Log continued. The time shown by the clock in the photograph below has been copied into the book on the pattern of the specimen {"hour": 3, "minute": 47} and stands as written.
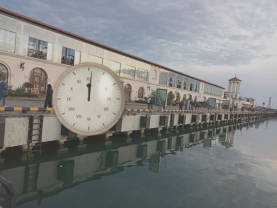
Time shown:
{"hour": 12, "minute": 1}
